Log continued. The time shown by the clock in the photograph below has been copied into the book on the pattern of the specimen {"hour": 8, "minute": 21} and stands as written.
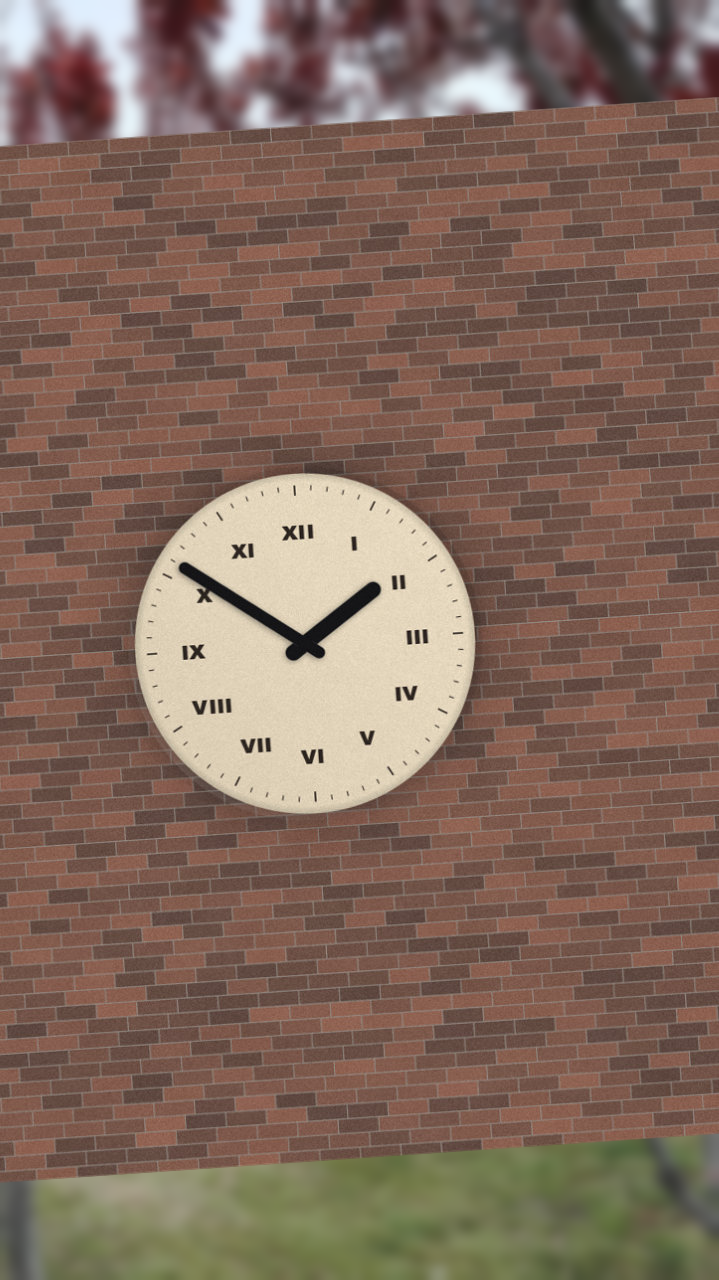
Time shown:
{"hour": 1, "minute": 51}
